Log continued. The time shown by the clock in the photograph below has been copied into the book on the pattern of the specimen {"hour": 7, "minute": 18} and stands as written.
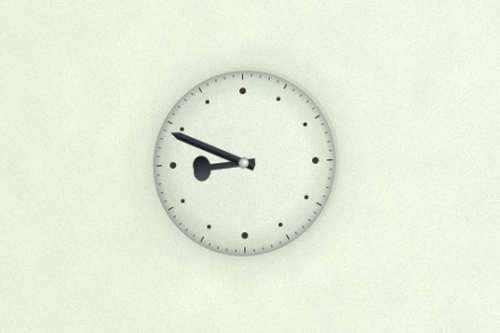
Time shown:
{"hour": 8, "minute": 49}
